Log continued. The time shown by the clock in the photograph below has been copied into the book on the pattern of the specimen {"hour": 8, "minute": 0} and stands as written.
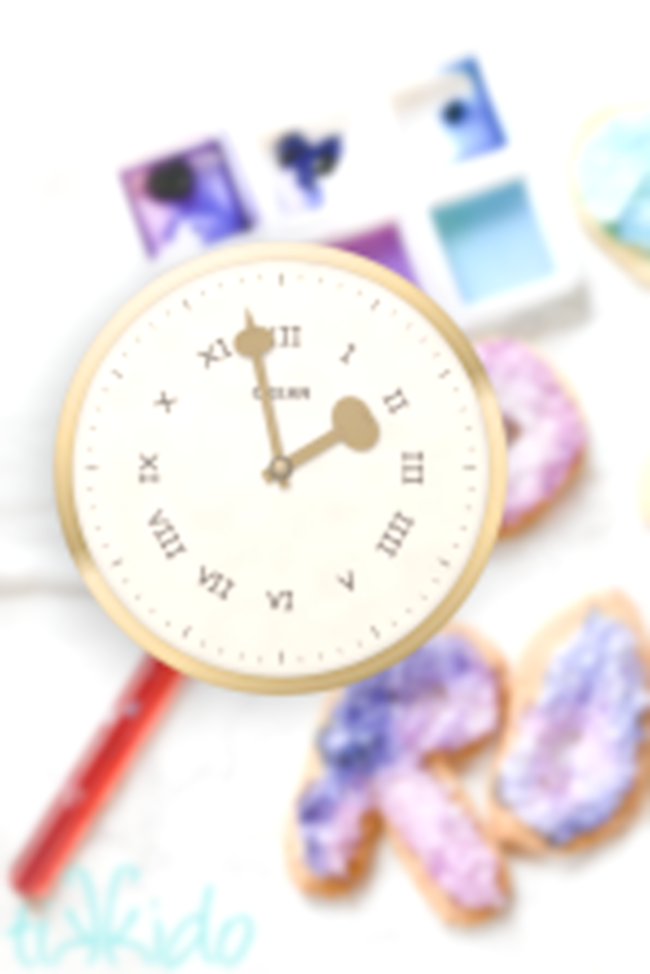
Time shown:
{"hour": 1, "minute": 58}
